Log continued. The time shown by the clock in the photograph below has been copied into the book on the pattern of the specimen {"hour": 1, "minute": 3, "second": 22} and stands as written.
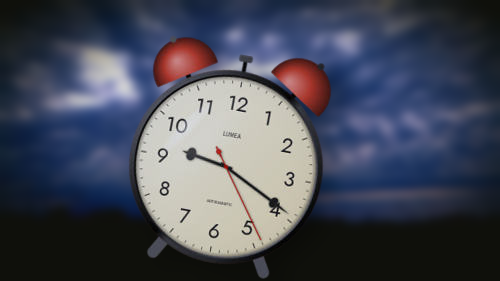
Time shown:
{"hour": 9, "minute": 19, "second": 24}
